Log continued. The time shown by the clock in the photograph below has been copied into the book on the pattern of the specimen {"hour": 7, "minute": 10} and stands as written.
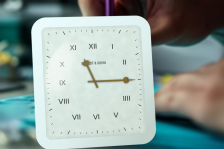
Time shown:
{"hour": 11, "minute": 15}
